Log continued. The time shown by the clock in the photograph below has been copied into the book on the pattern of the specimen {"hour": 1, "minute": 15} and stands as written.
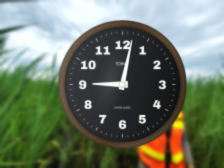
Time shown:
{"hour": 9, "minute": 2}
